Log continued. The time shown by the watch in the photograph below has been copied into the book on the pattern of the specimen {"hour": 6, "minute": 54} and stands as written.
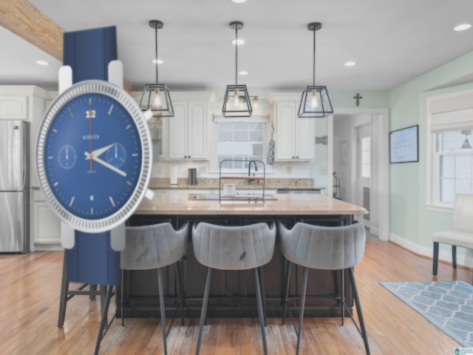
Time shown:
{"hour": 2, "minute": 19}
